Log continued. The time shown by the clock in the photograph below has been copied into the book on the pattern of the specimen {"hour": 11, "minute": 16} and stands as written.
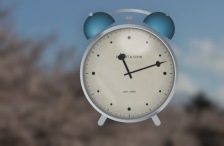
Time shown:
{"hour": 11, "minute": 12}
